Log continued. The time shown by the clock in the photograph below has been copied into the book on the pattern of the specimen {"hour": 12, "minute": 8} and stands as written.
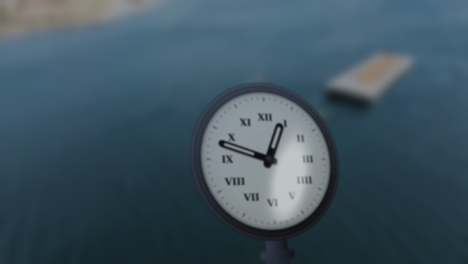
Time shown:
{"hour": 12, "minute": 48}
